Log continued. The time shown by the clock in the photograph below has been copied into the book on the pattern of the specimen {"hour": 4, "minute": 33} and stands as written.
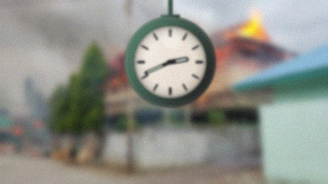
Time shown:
{"hour": 2, "minute": 41}
